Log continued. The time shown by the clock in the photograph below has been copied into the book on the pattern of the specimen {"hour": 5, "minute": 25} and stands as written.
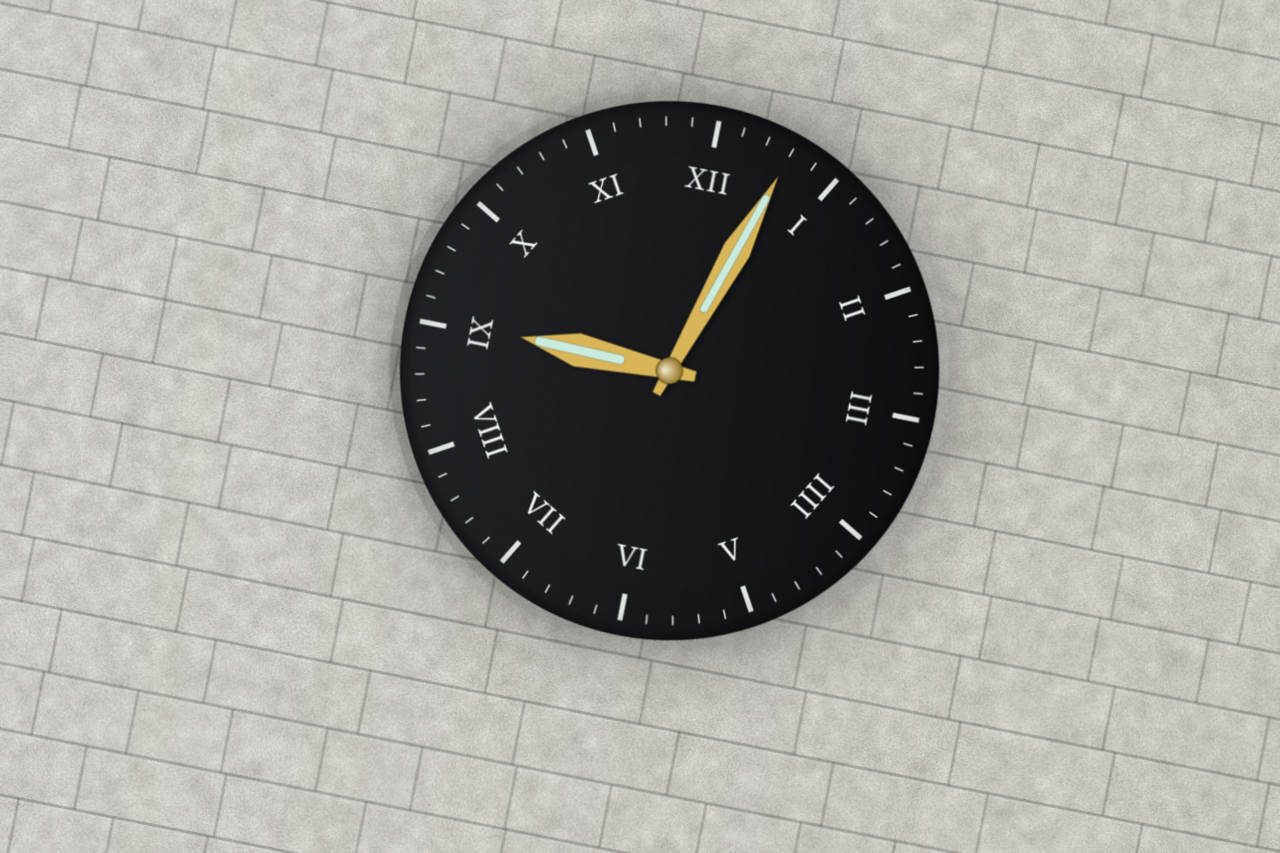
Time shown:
{"hour": 9, "minute": 3}
